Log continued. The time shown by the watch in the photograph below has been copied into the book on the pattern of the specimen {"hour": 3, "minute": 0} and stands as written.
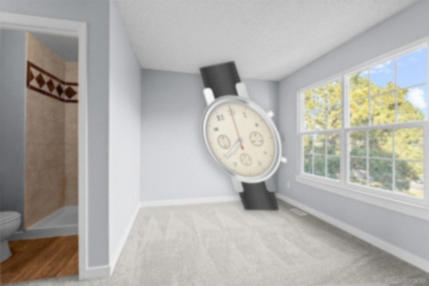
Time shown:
{"hour": 7, "minute": 39}
